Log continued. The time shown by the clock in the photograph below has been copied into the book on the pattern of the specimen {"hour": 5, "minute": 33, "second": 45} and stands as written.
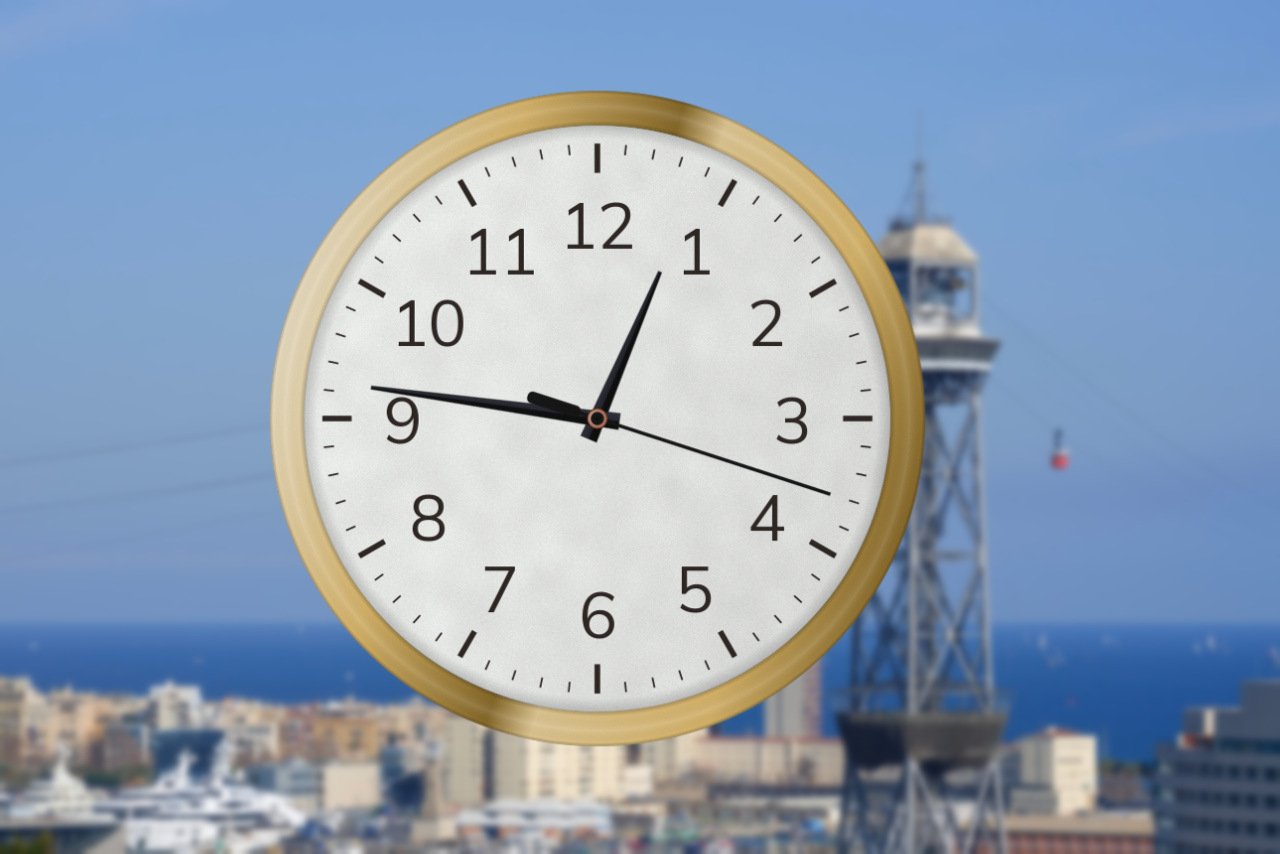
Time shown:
{"hour": 12, "minute": 46, "second": 18}
